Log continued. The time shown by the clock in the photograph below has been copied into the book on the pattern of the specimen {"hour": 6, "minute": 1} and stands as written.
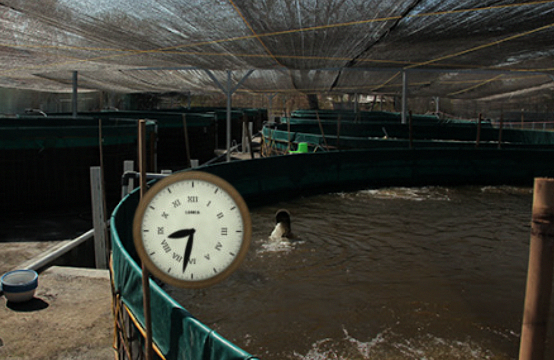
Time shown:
{"hour": 8, "minute": 32}
